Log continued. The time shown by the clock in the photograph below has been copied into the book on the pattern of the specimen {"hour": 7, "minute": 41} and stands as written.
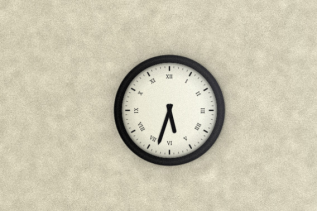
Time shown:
{"hour": 5, "minute": 33}
